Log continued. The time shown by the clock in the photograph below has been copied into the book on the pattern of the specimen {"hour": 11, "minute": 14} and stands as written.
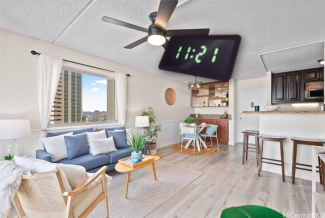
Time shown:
{"hour": 11, "minute": 21}
